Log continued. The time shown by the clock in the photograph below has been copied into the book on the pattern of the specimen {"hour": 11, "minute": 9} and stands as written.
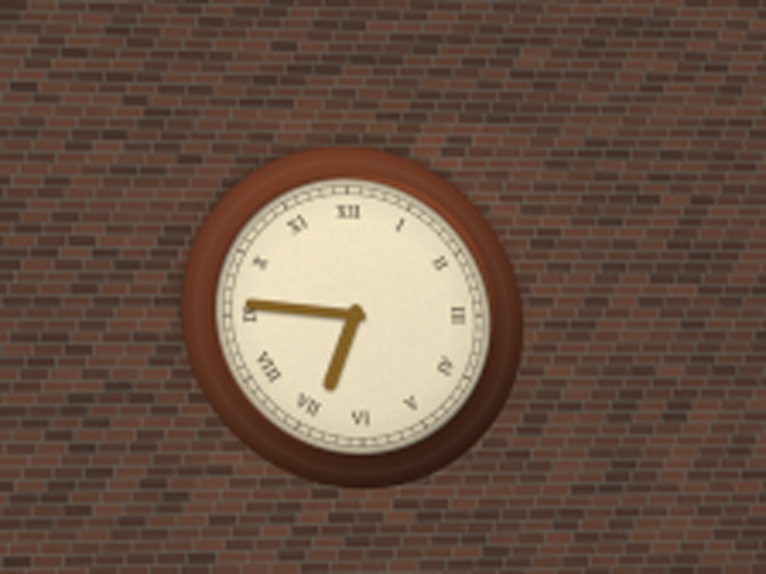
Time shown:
{"hour": 6, "minute": 46}
